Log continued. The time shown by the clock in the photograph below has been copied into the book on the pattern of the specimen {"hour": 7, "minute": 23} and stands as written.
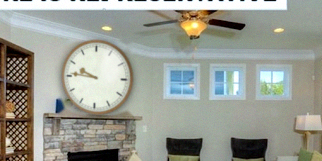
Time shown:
{"hour": 9, "minute": 46}
